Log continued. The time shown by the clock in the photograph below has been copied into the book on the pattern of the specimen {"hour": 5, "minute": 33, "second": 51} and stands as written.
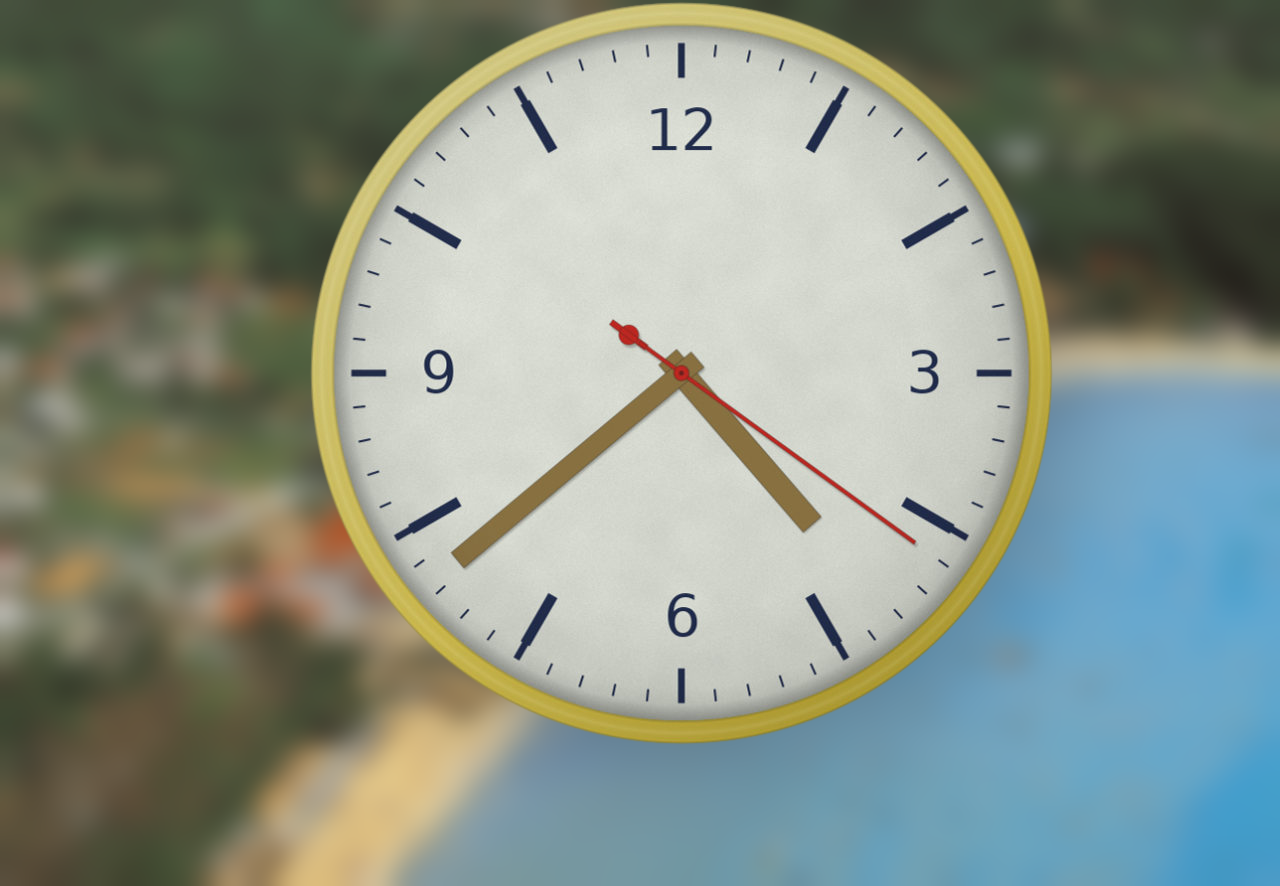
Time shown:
{"hour": 4, "minute": 38, "second": 21}
